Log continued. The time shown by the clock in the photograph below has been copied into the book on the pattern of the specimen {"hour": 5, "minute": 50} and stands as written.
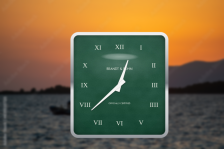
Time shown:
{"hour": 12, "minute": 38}
